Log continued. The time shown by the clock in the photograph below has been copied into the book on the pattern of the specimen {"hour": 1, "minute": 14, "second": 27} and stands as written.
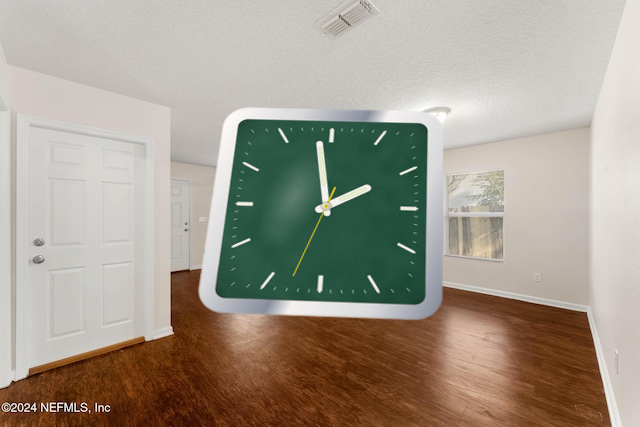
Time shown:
{"hour": 1, "minute": 58, "second": 33}
